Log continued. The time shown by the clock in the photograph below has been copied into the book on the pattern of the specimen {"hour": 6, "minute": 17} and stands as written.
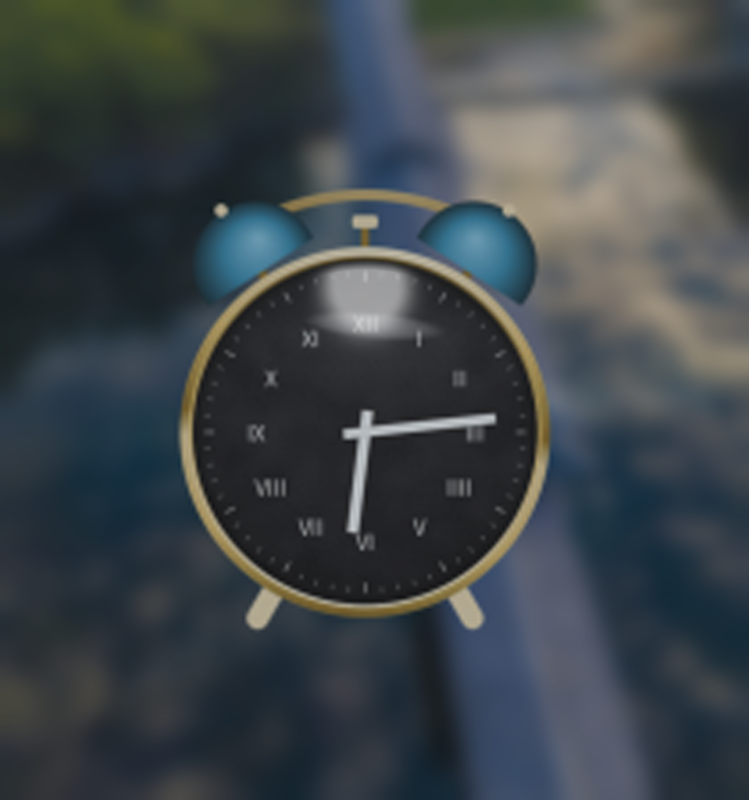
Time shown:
{"hour": 6, "minute": 14}
